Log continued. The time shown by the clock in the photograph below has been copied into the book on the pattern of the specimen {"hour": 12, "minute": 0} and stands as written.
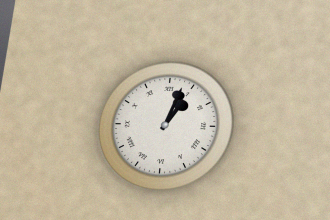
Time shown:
{"hour": 1, "minute": 3}
